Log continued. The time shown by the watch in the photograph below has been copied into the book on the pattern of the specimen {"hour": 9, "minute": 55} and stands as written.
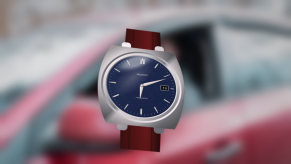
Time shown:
{"hour": 6, "minute": 11}
